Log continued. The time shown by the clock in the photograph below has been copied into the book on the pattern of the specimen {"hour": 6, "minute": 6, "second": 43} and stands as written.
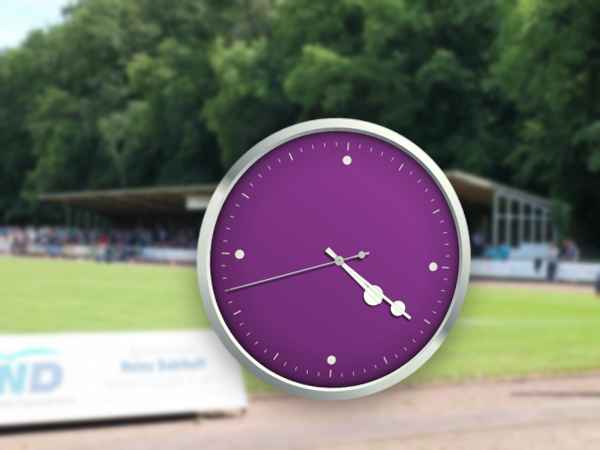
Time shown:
{"hour": 4, "minute": 20, "second": 42}
